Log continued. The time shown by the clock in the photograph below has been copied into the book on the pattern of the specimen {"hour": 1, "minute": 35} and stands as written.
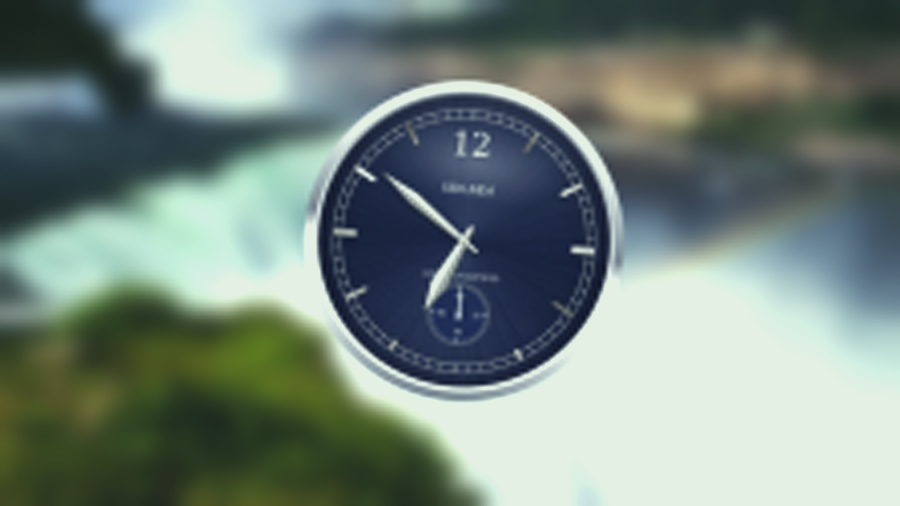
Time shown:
{"hour": 6, "minute": 51}
